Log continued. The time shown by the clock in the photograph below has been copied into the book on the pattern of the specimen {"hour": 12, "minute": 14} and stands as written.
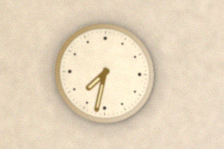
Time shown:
{"hour": 7, "minute": 32}
